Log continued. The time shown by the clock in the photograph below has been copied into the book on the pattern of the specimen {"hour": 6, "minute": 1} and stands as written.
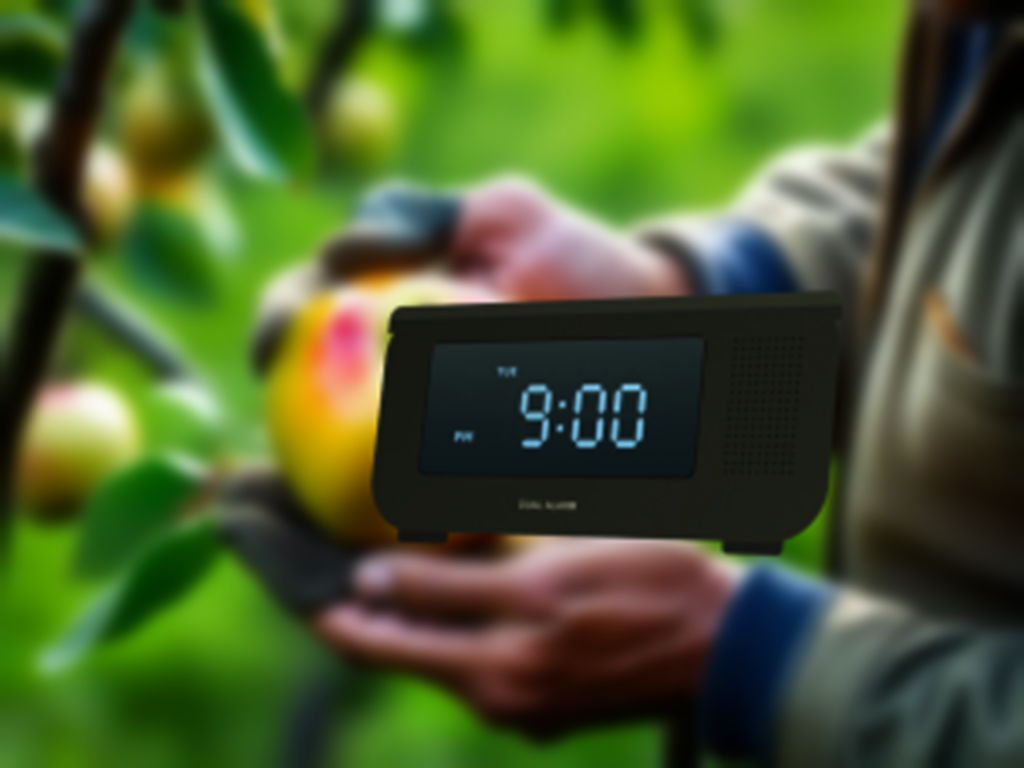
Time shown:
{"hour": 9, "minute": 0}
